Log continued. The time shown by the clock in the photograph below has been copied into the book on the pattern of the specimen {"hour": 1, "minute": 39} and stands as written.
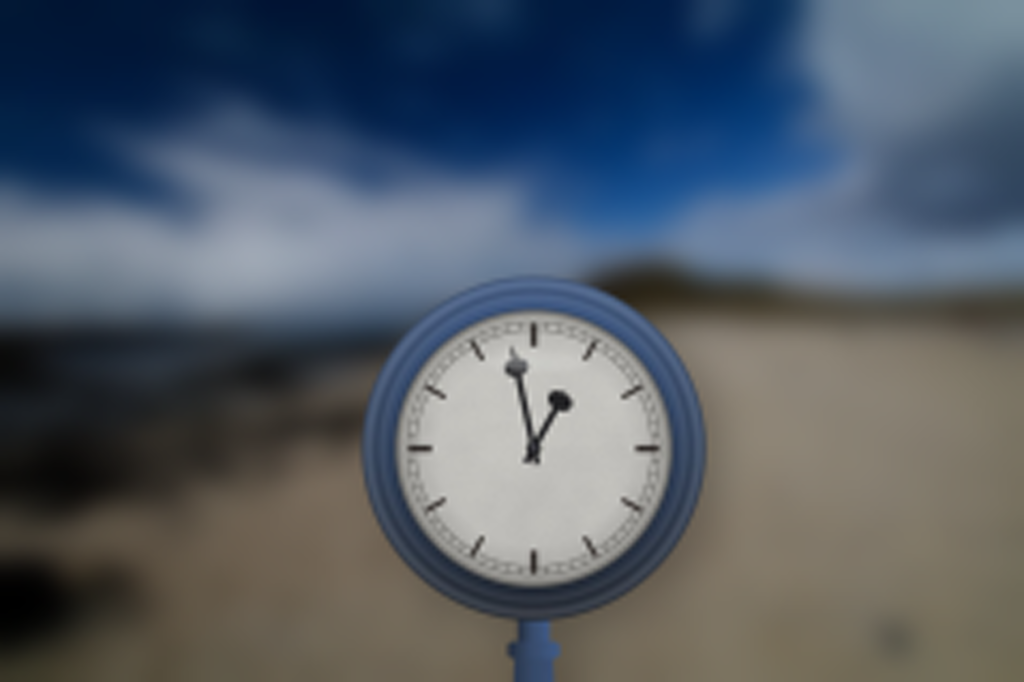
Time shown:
{"hour": 12, "minute": 58}
